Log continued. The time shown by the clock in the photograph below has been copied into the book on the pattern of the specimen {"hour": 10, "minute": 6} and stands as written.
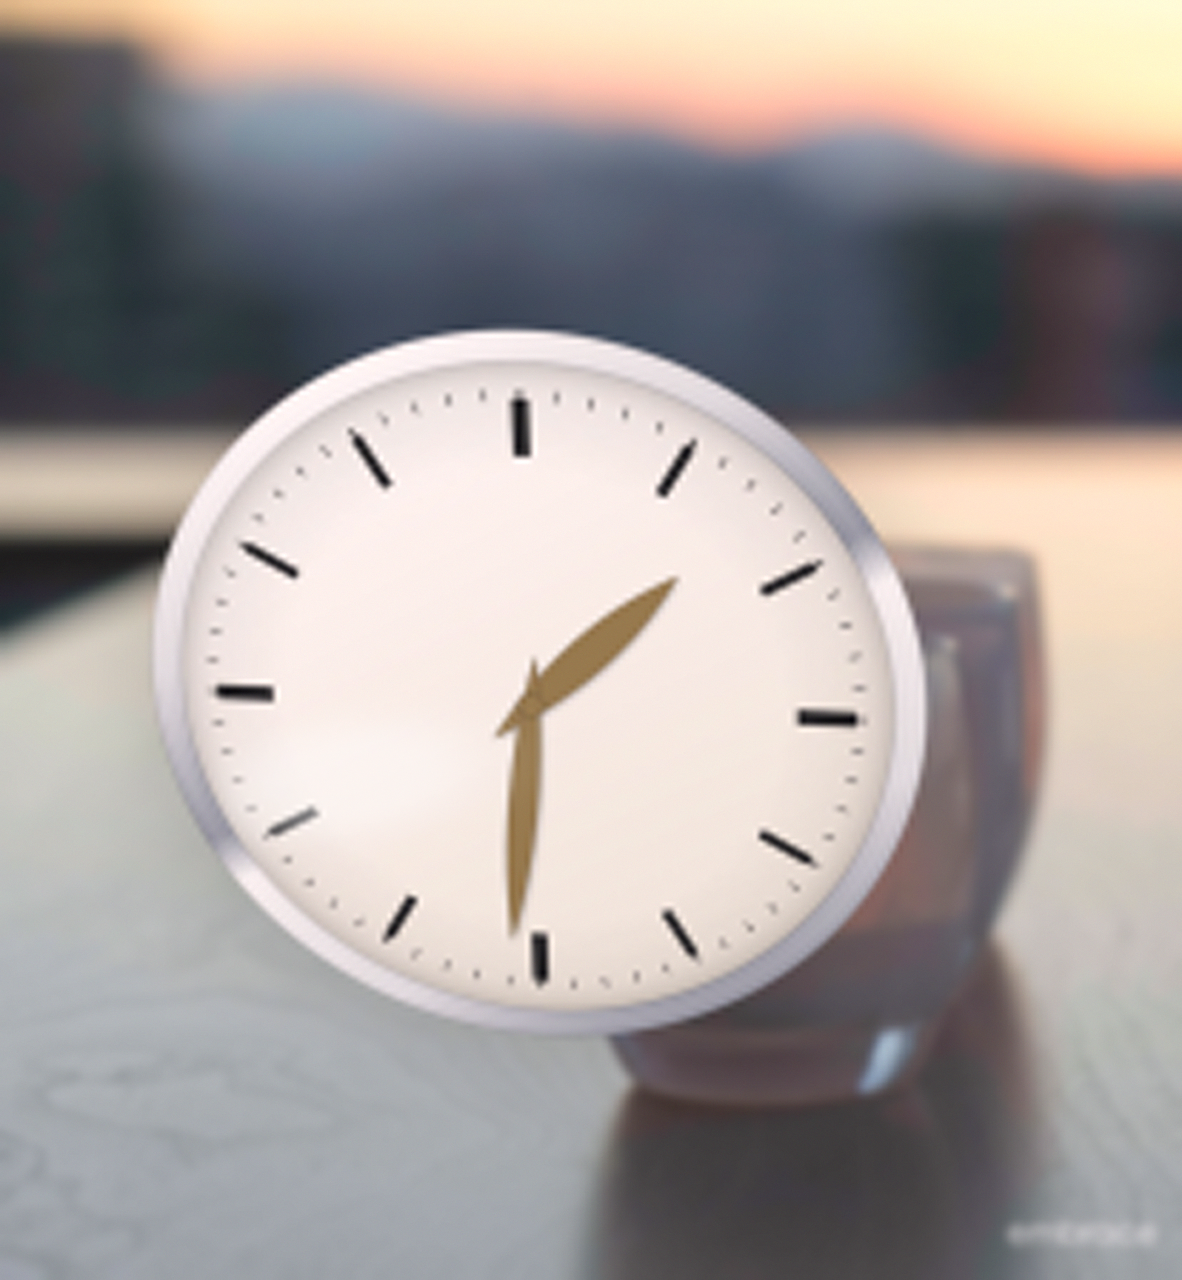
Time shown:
{"hour": 1, "minute": 31}
